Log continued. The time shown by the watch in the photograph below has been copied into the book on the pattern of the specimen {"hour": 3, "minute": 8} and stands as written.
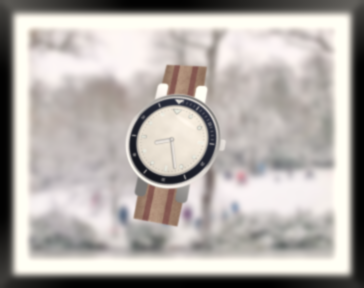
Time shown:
{"hour": 8, "minute": 27}
